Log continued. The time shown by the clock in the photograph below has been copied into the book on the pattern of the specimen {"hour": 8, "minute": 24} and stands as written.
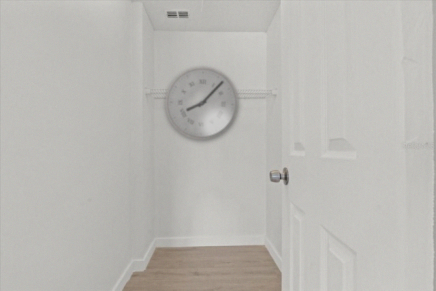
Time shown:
{"hour": 8, "minute": 7}
